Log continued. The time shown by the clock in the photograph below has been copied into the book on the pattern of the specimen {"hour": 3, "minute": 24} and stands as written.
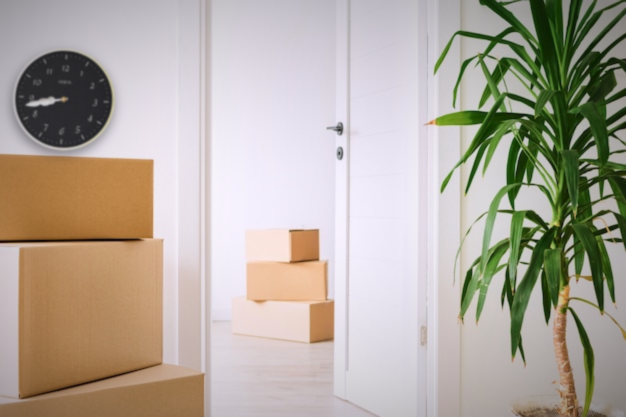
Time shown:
{"hour": 8, "minute": 43}
